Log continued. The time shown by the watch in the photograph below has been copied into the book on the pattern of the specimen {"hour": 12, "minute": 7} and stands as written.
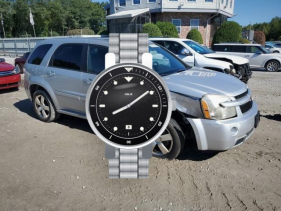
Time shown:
{"hour": 8, "minute": 9}
